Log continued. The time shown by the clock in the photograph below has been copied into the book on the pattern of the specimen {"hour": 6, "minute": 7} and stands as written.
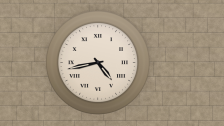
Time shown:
{"hour": 4, "minute": 43}
